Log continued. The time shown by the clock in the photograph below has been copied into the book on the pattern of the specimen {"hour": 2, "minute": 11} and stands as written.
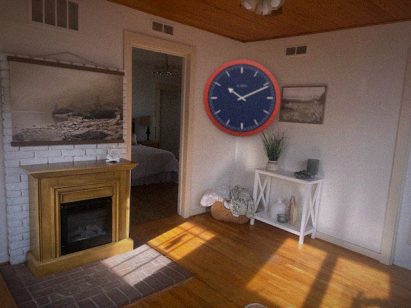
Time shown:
{"hour": 10, "minute": 11}
